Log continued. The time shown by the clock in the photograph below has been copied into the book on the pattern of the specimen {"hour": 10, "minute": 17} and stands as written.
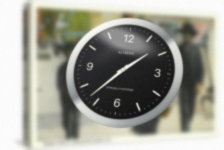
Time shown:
{"hour": 1, "minute": 37}
